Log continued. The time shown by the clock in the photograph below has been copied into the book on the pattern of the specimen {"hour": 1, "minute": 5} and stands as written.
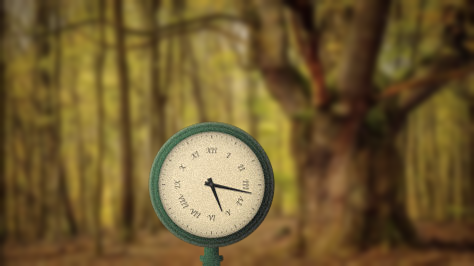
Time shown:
{"hour": 5, "minute": 17}
